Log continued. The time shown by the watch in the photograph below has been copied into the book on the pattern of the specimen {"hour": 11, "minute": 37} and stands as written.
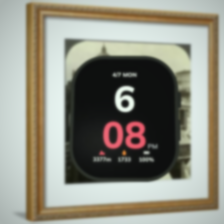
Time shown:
{"hour": 6, "minute": 8}
